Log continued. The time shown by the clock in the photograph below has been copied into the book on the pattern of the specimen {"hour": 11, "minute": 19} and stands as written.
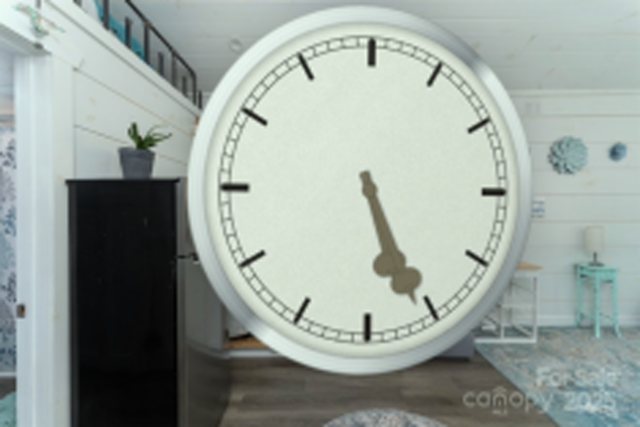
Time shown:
{"hour": 5, "minute": 26}
